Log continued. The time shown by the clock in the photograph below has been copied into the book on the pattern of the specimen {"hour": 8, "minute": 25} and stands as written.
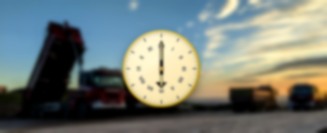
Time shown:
{"hour": 6, "minute": 0}
